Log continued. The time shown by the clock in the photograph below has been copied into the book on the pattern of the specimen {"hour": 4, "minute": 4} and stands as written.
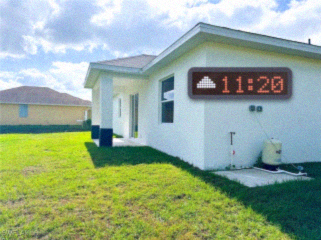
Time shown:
{"hour": 11, "minute": 20}
